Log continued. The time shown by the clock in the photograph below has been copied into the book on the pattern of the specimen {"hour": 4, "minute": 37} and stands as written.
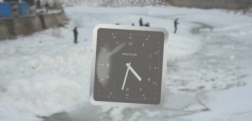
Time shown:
{"hour": 4, "minute": 32}
